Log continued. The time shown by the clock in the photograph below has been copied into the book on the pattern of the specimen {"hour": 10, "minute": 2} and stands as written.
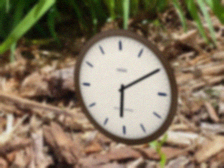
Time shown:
{"hour": 6, "minute": 10}
